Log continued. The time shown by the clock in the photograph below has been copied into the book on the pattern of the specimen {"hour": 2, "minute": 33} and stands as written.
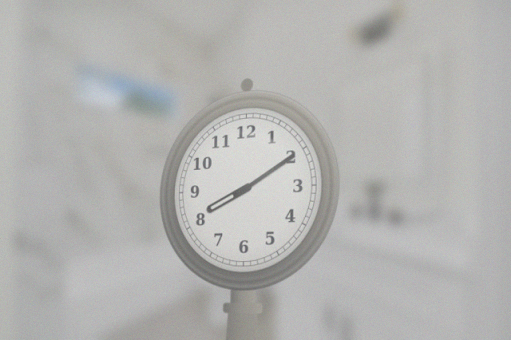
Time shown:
{"hour": 8, "minute": 10}
